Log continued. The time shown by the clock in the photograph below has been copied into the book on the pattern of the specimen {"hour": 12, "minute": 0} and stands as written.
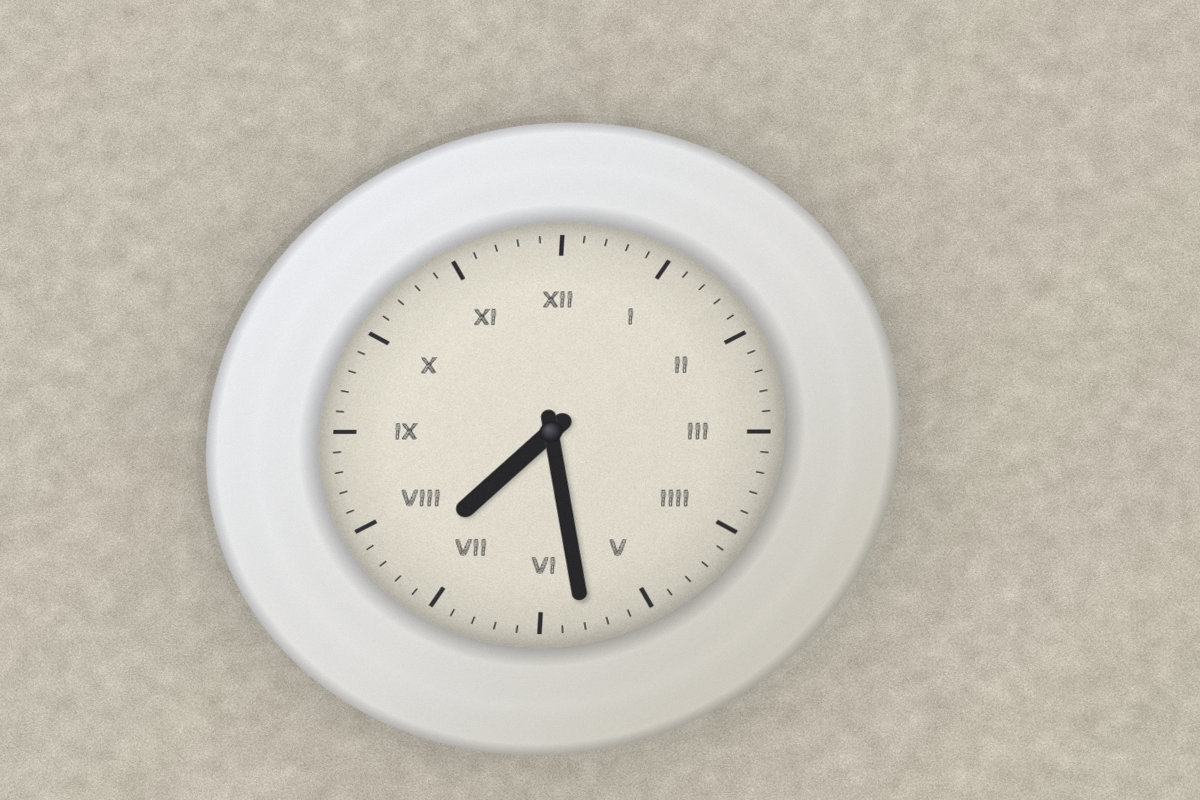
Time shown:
{"hour": 7, "minute": 28}
